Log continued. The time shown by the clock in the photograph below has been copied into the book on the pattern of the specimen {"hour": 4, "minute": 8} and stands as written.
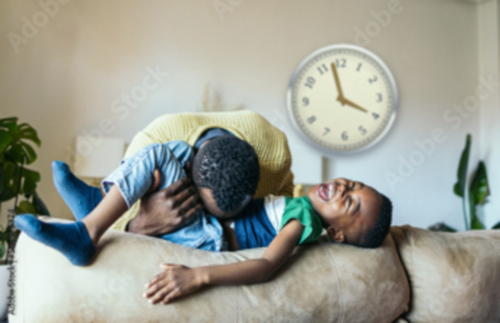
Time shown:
{"hour": 3, "minute": 58}
